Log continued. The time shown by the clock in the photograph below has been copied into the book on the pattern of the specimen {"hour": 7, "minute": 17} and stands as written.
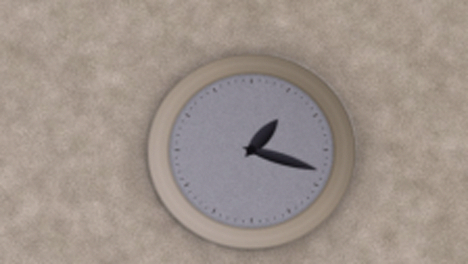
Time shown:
{"hour": 1, "minute": 18}
